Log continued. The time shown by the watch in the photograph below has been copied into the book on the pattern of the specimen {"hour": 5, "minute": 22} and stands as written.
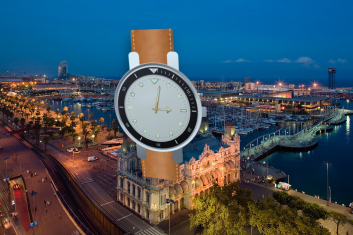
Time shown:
{"hour": 3, "minute": 2}
